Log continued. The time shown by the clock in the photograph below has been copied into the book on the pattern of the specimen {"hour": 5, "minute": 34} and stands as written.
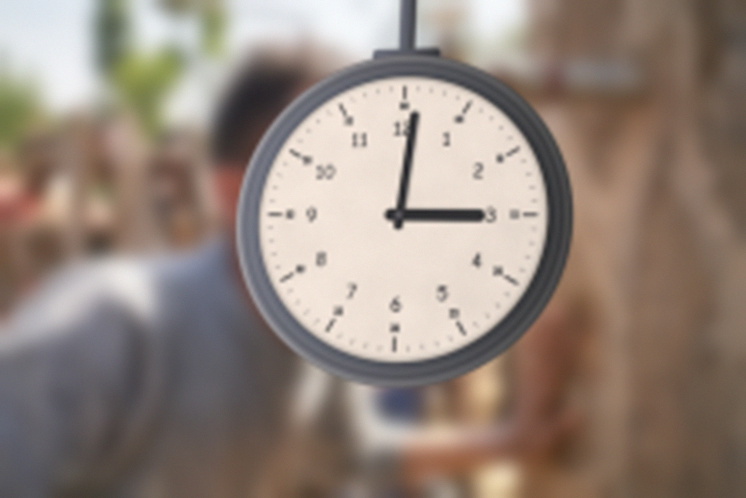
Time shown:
{"hour": 3, "minute": 1}
